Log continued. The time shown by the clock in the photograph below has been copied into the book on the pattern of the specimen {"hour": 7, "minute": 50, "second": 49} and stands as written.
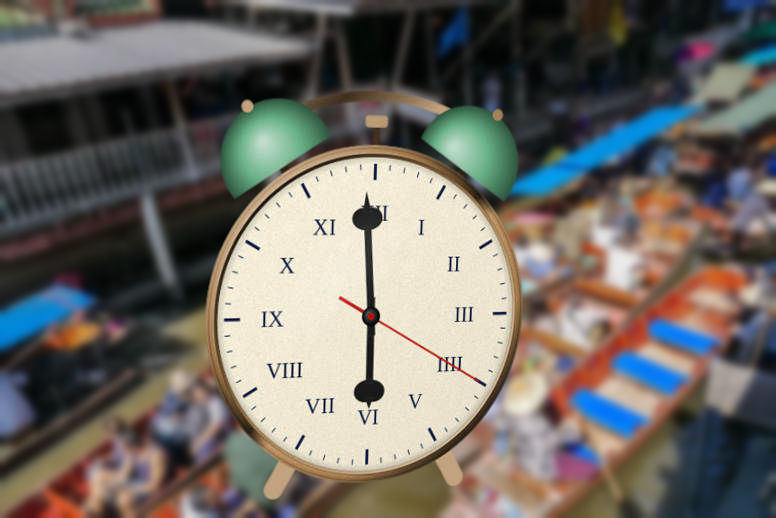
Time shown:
{"hour": 5, "minute": 59, "second": 20}
